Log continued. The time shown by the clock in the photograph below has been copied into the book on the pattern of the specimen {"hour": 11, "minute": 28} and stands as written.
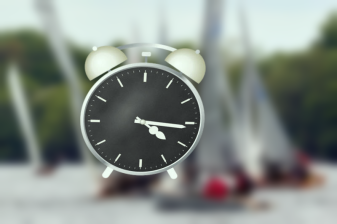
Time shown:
{"hour": 4, "minute": 16}
